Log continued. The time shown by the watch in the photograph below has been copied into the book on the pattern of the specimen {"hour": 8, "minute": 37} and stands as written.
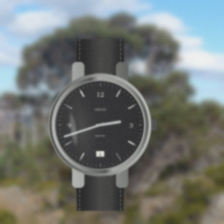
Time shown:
{"hour": 2, "minute": 42}
